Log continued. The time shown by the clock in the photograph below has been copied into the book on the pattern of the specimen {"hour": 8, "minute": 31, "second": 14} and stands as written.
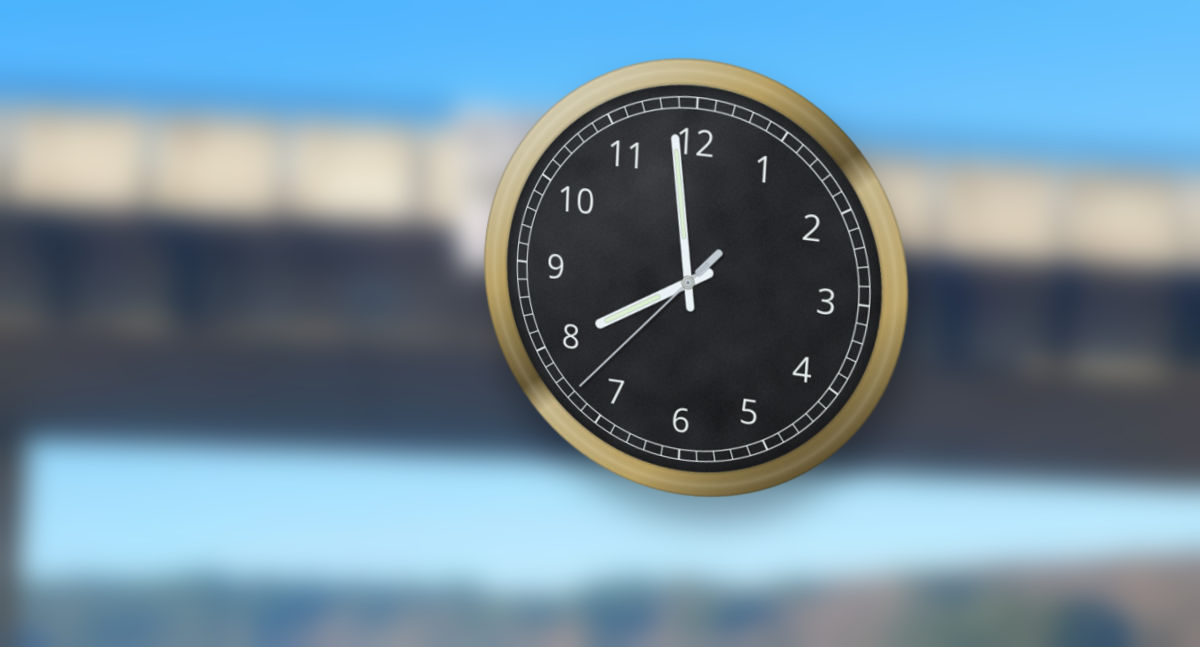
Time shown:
{"hour": 7, "minute": 58, "second": 37}
